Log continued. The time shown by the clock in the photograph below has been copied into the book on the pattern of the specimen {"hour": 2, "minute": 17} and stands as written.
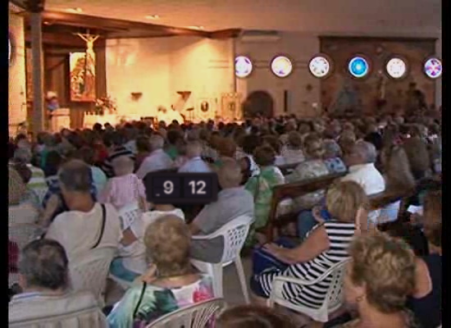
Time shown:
{"hour": 9, "minute": 12}
